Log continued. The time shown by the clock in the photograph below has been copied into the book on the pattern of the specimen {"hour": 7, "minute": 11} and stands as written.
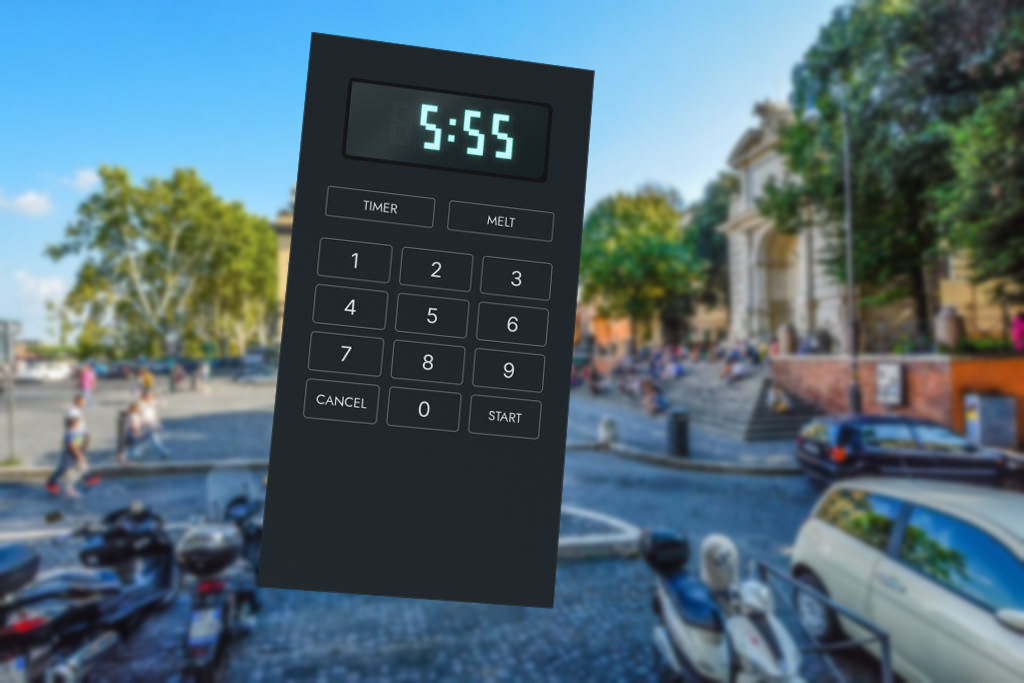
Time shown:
{"hour": 5, "minute": 55}
